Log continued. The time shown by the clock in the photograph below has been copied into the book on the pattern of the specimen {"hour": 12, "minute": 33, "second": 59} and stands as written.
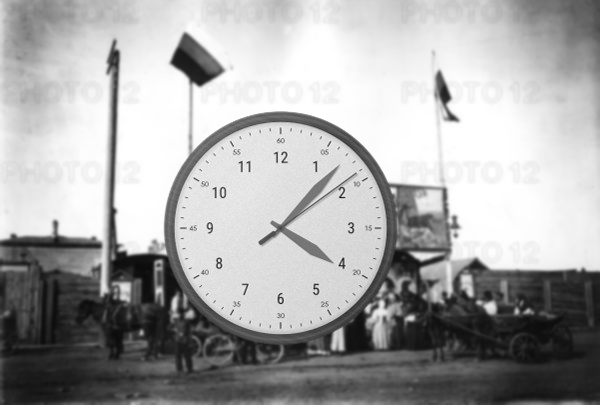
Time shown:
{"hour": 4, "minute": 7, "second": 9}
